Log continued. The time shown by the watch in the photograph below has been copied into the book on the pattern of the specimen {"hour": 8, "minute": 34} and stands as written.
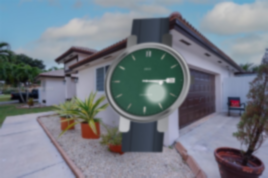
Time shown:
{"hour": 3, "minute": 15}
